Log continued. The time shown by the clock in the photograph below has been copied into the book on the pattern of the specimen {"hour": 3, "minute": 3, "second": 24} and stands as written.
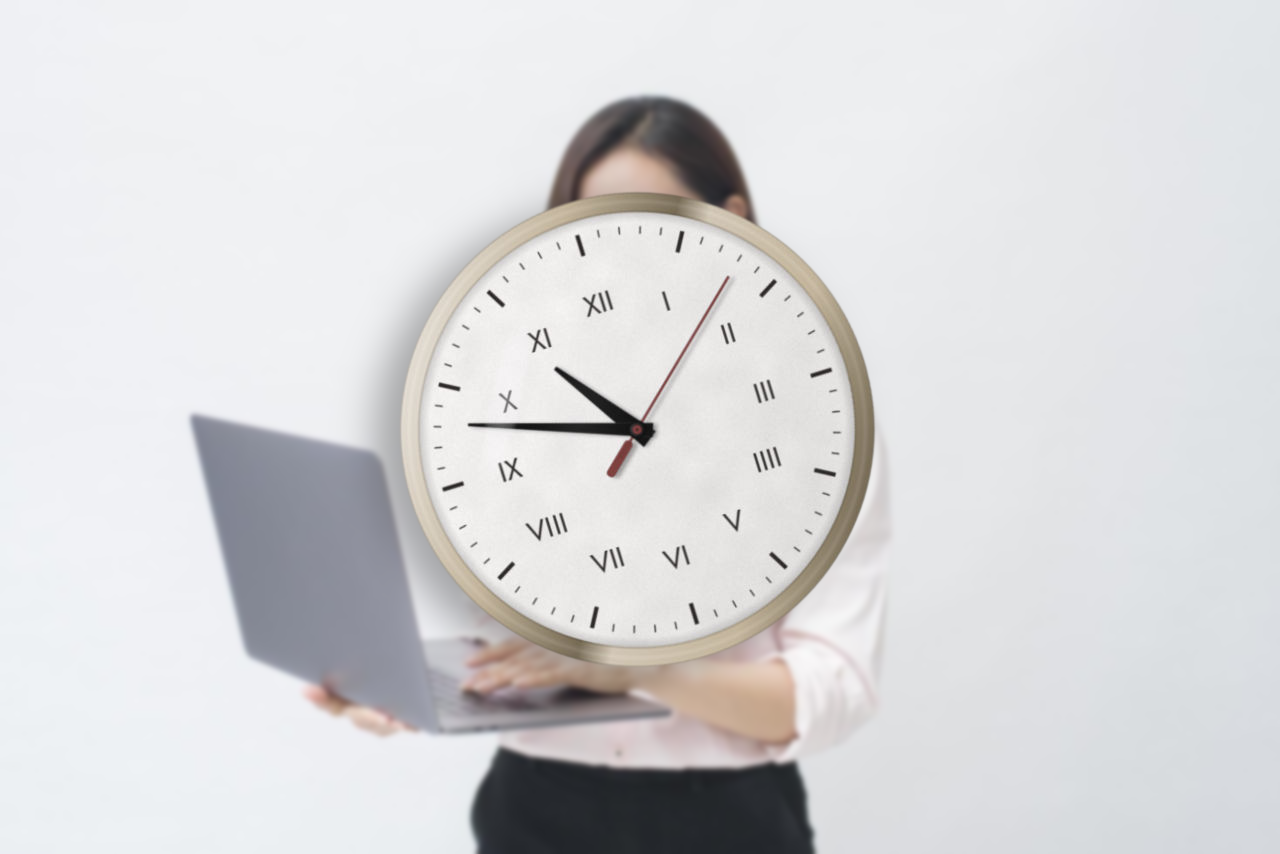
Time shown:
{"hour": 10, "minute": 48, "second": 8}
